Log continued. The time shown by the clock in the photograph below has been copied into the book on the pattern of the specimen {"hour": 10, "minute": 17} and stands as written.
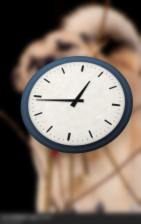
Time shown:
{"hour": 12, "minute": 44}
